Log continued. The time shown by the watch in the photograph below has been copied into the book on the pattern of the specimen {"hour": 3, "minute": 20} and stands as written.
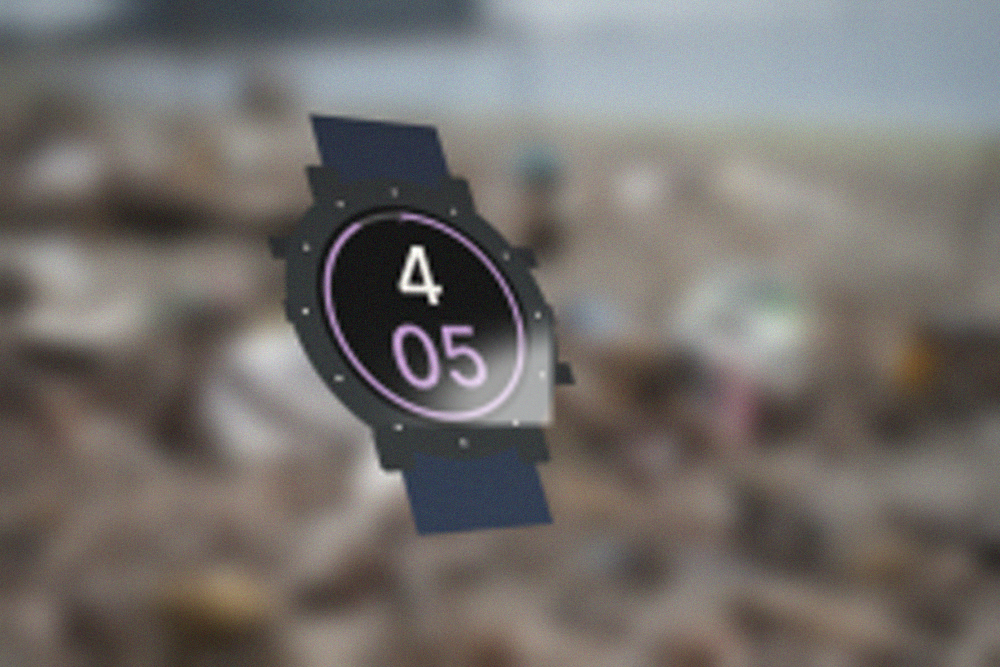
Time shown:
{"hour": 4, "minute": 5}
